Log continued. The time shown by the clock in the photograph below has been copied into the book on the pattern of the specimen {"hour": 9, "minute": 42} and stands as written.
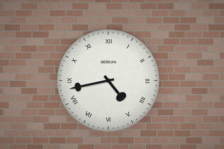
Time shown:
{"hour": 4, "minute": 43}
